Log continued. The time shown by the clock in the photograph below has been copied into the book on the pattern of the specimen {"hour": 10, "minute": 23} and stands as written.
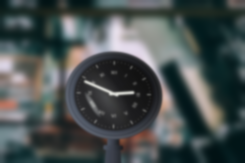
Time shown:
{"hour": 2, "minute": 49}
